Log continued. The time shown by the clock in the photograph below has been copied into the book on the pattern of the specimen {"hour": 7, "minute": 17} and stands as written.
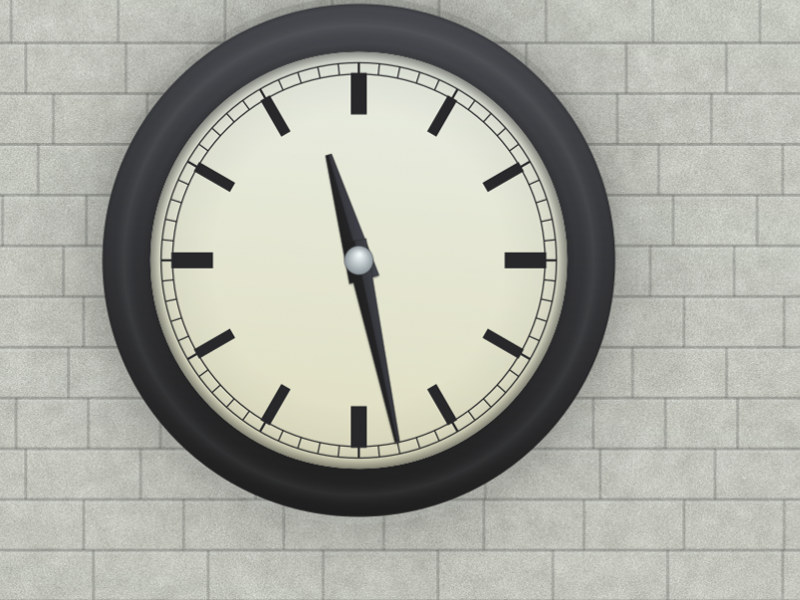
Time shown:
{"hour": 11, "minute": 28}
